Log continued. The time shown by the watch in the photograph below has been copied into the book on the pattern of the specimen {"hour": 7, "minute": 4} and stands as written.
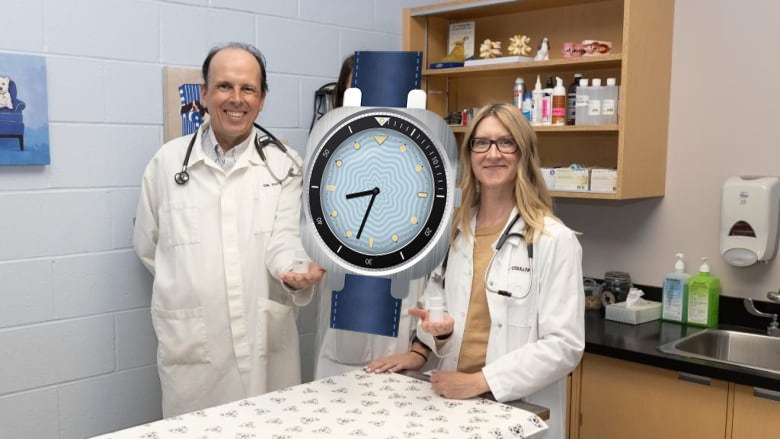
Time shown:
{"hour": 8, "minute": 33}
